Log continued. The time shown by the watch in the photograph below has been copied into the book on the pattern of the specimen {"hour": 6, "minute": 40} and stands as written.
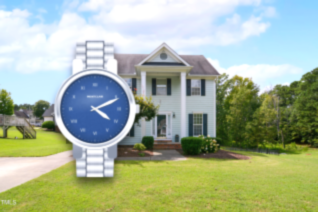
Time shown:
{"hour": 4, "minute": 11}
